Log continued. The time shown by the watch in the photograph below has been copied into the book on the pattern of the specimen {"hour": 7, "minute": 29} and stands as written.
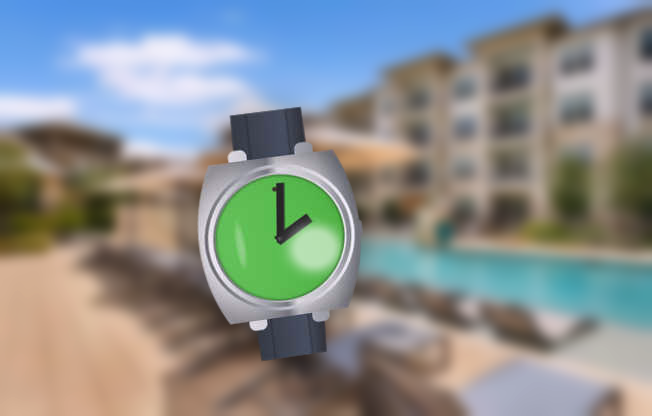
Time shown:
{"hour": 2, "minute": 1}
